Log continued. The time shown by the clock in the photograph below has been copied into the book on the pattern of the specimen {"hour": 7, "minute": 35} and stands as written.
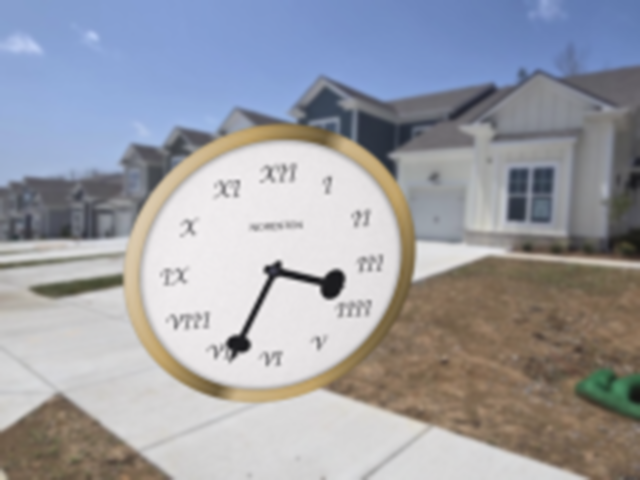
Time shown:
{"hour": 3, "minute": 34}
